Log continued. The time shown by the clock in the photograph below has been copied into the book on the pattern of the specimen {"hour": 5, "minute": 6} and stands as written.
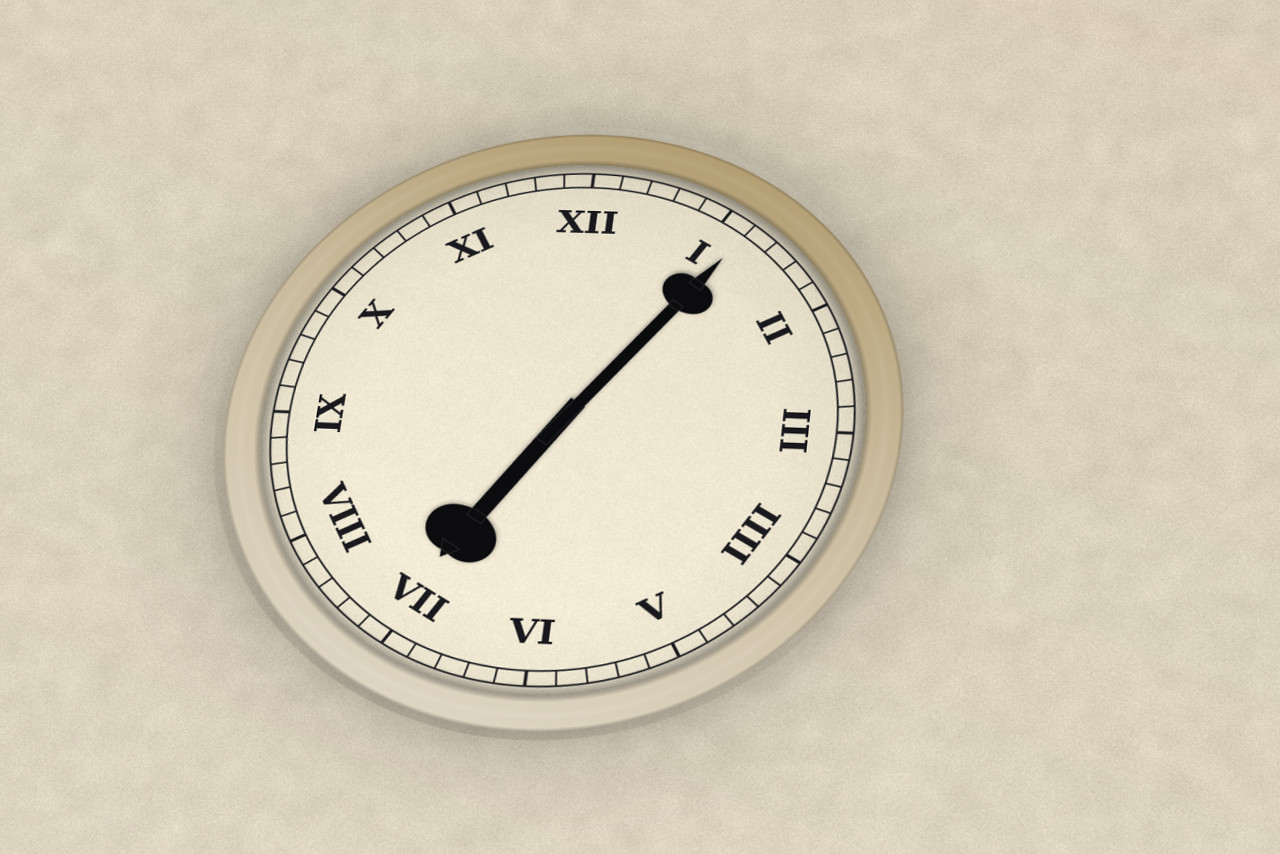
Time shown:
{"hour": 7, "minute": 6}
